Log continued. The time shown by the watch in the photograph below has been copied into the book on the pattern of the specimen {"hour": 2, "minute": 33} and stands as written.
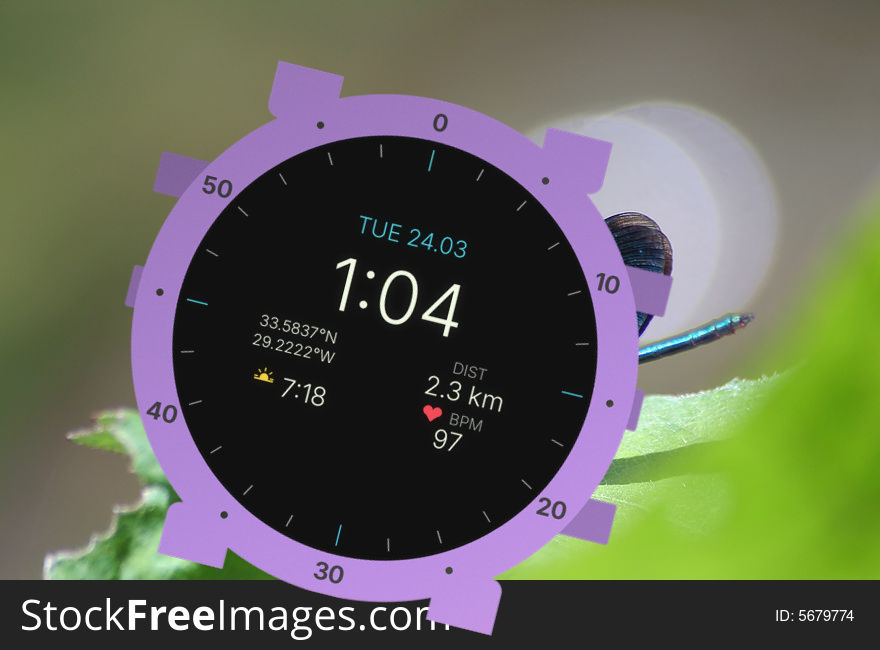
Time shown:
{"hour": 1, "minute": 4}
